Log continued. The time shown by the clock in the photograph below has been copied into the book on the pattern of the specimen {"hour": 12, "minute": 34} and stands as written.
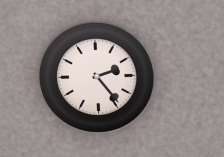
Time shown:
{"hour": 2, "minute": 24}
